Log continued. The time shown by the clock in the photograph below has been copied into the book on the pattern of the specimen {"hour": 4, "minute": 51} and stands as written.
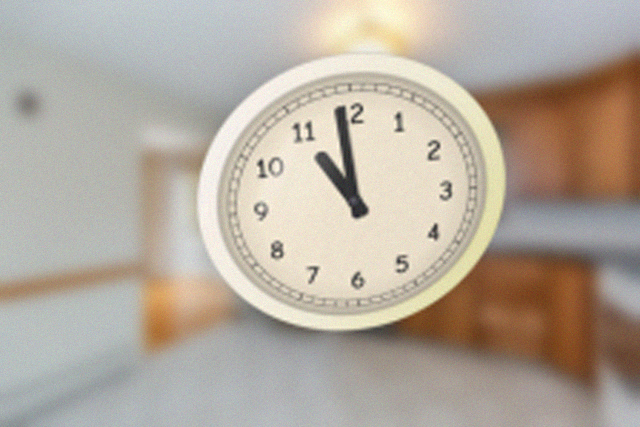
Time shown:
{"hour": 10, "minute": 59}
